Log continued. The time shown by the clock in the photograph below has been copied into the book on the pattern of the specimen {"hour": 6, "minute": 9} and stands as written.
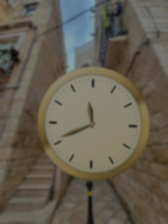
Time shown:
{"hour": 11, "minute": 41}
